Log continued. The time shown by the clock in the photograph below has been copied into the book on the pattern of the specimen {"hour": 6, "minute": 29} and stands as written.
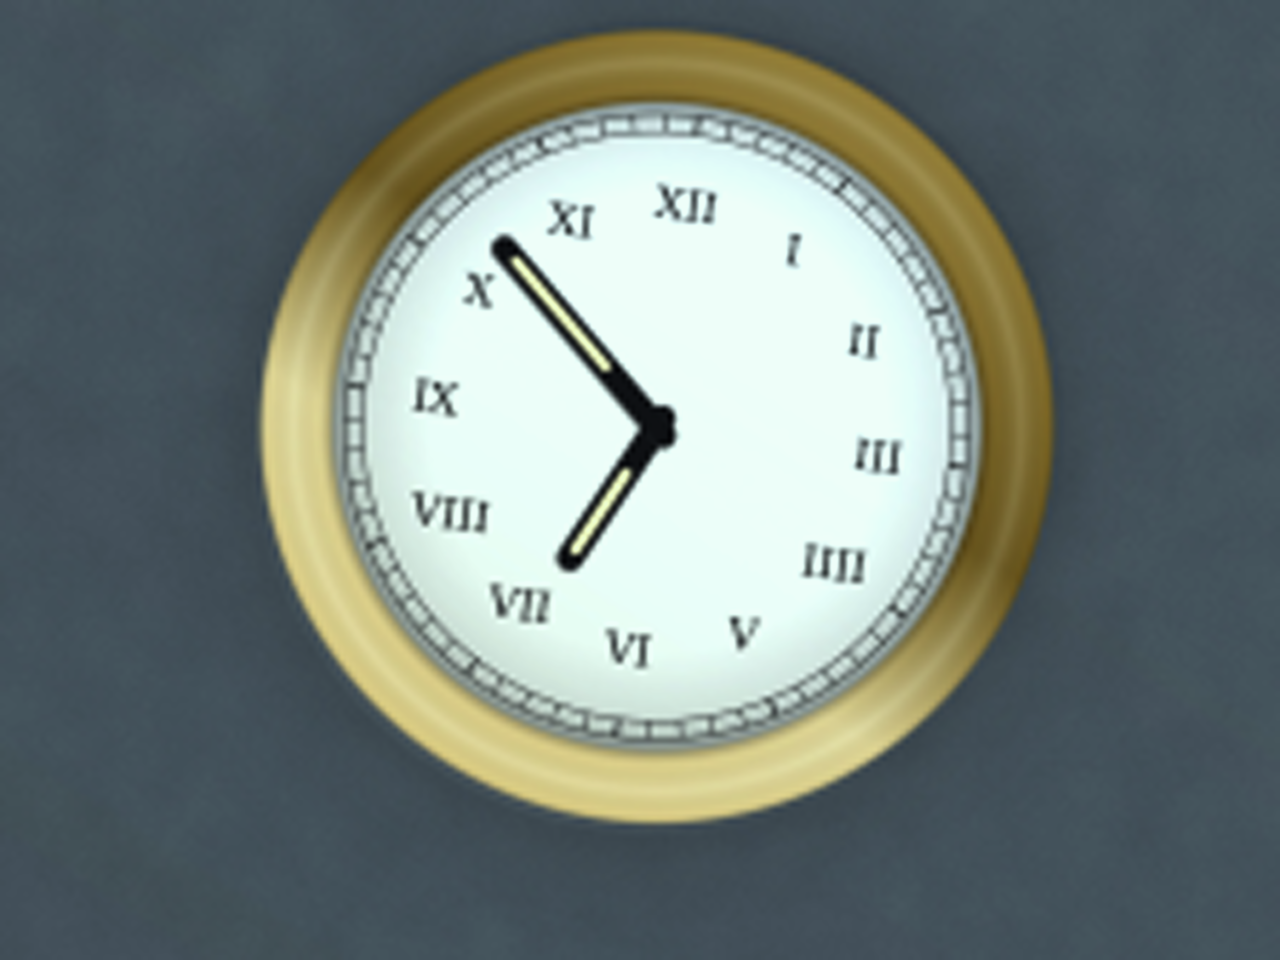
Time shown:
{"hour": 6, "minute": 52}
